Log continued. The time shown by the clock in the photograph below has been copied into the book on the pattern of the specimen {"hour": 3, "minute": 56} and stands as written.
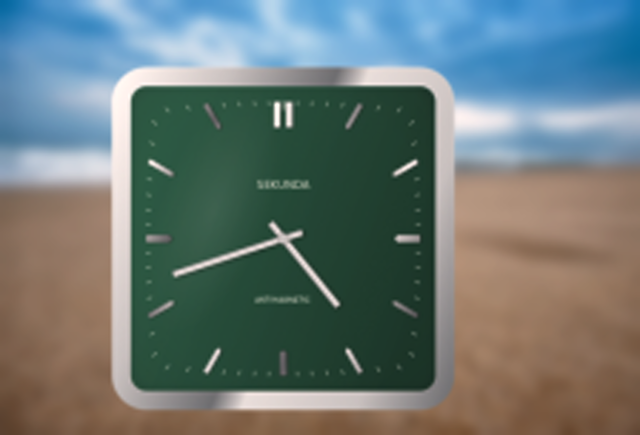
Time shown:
{"hour": 4, "minute": 42}
